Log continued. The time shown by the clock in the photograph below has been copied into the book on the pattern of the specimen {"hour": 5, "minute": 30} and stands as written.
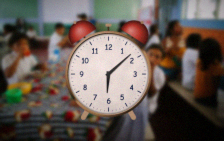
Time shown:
{"hour": 6, "minute": 8}
